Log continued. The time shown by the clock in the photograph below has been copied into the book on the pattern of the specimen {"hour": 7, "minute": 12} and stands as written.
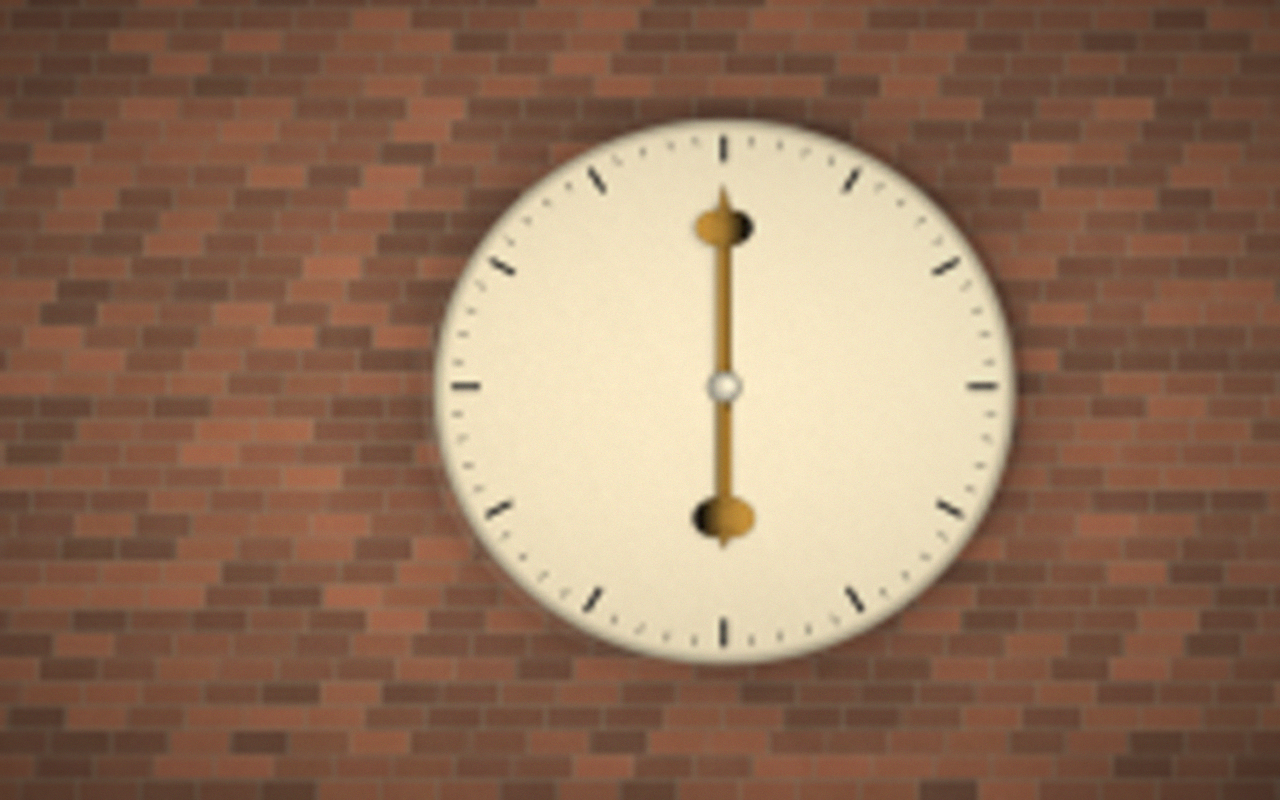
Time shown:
{"hour": 6, "minute": 0}
